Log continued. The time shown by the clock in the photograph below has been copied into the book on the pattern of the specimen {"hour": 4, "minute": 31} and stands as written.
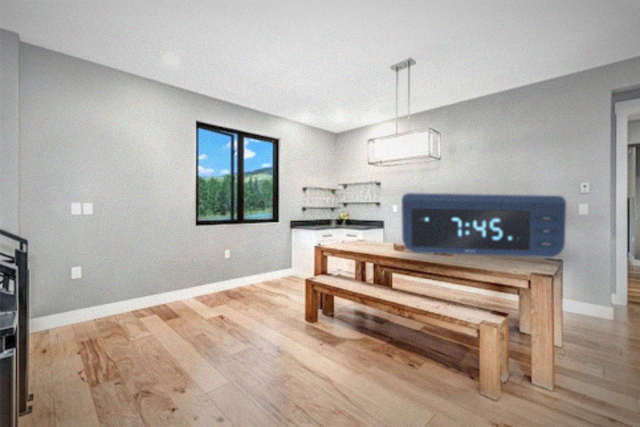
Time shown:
{"hour": 7, "minute": 45}
